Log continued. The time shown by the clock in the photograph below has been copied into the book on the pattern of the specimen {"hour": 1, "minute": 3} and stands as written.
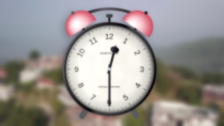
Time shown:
{"hour": 12, "minute": 30}
